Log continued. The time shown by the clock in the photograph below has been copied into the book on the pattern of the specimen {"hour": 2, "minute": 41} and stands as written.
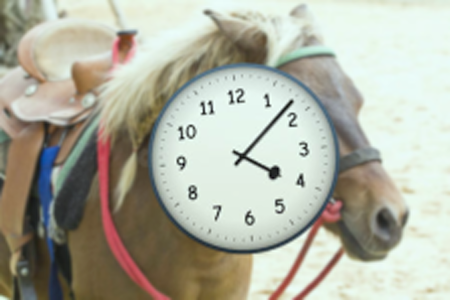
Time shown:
{"hour": 4, "minute": 8}
